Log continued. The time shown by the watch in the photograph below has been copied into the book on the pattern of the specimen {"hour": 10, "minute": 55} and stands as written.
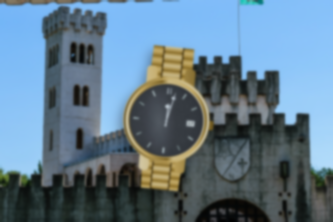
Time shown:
{"hour": 12, "minute": 2}
